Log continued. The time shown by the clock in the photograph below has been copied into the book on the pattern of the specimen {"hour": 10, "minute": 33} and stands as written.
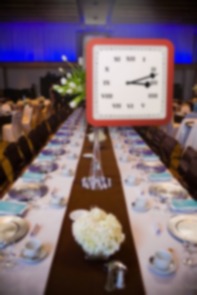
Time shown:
{"hour": 3, "minute": 12}
